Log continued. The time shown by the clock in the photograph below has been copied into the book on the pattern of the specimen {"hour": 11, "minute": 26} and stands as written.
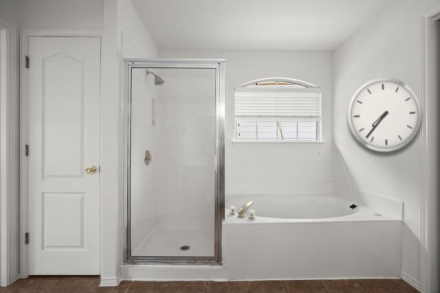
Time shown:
{"hour": 7, "minute": 37}
